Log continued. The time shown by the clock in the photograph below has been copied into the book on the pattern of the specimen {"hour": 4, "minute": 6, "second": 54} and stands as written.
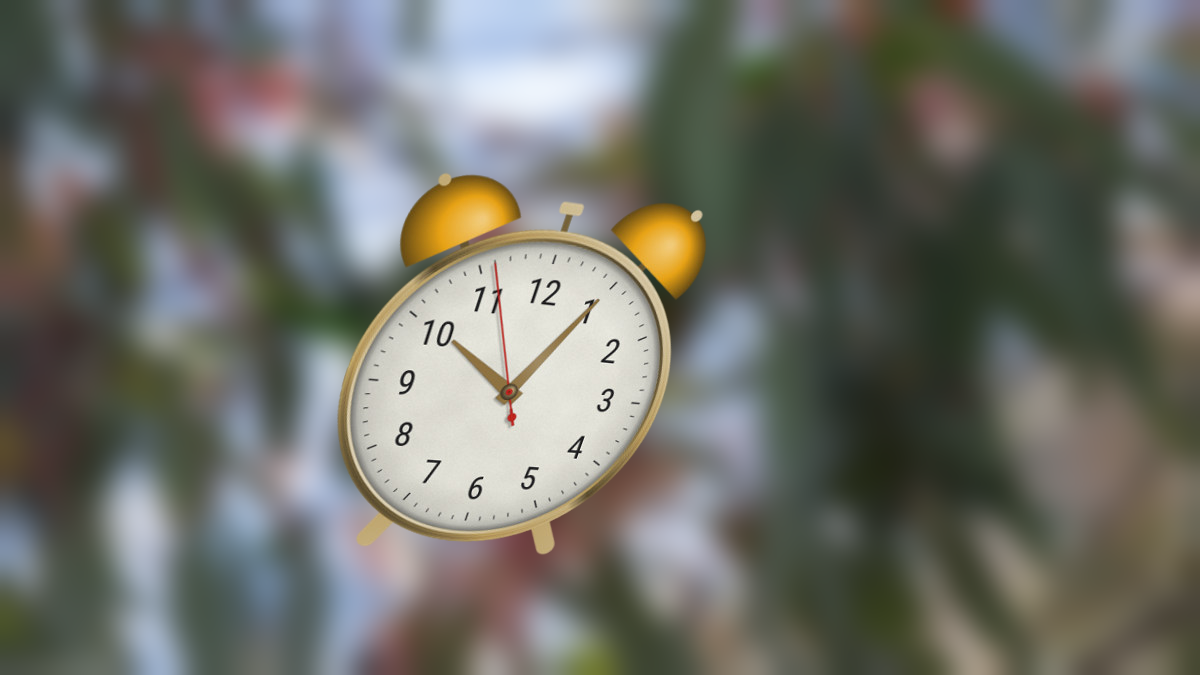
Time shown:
{"hour": 10, "minute": 4, "second": 56}
